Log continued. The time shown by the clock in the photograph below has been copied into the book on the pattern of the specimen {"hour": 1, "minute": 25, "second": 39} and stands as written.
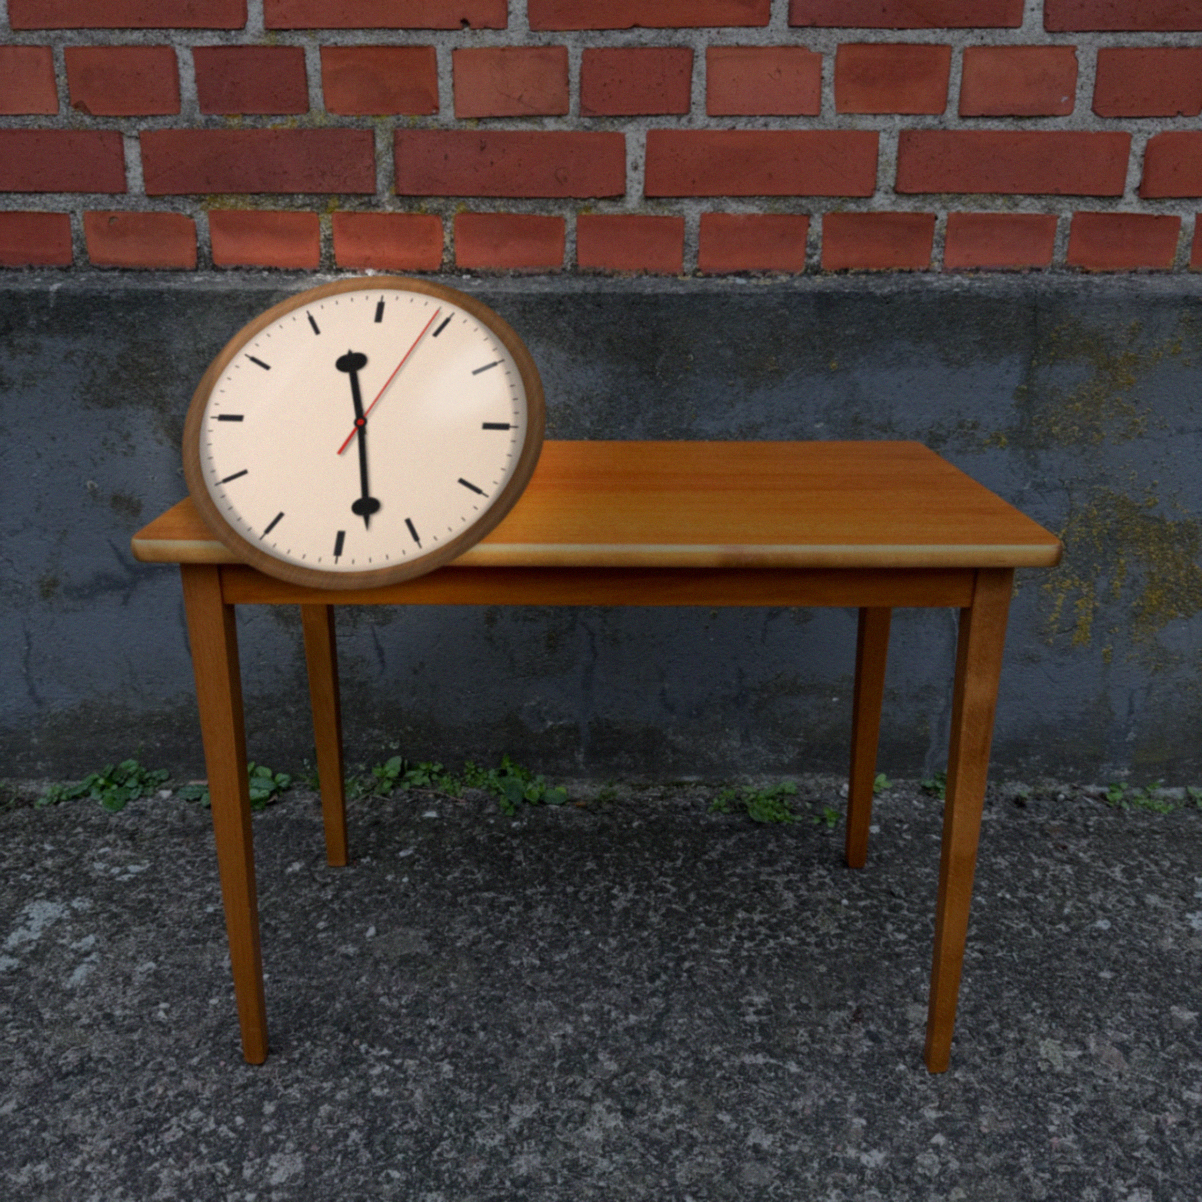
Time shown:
{"hour": 11, "minute": 28, "second": 4}
